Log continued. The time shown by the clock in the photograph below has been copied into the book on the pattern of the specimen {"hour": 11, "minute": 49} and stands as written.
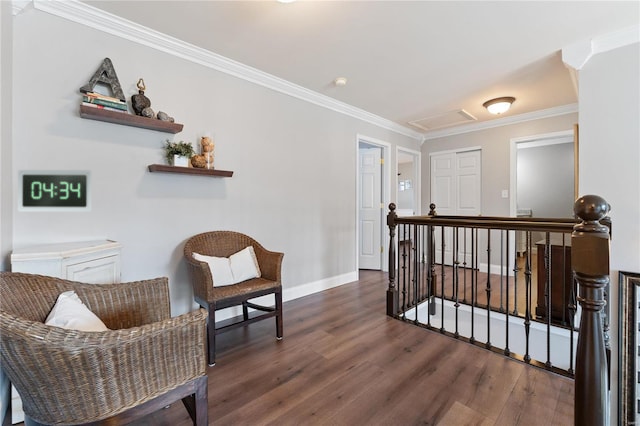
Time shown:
{"hour": 4, "minute": 34}
